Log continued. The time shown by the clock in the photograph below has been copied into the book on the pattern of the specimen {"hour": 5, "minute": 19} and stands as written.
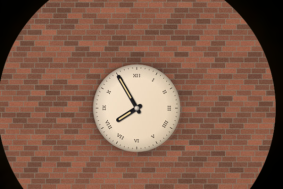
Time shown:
{"hour": 7, "minute": 55}
